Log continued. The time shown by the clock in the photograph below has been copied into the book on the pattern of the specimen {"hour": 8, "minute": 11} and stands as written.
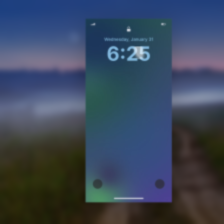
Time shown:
{"hour": 6, "minute": 25}
